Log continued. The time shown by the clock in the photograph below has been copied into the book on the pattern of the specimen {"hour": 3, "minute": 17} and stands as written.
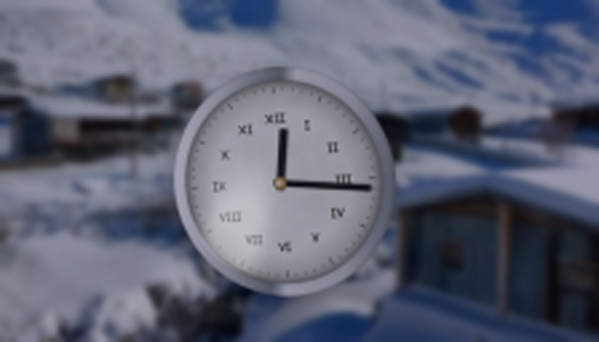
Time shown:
{"hour": 12, "minute": 16}
